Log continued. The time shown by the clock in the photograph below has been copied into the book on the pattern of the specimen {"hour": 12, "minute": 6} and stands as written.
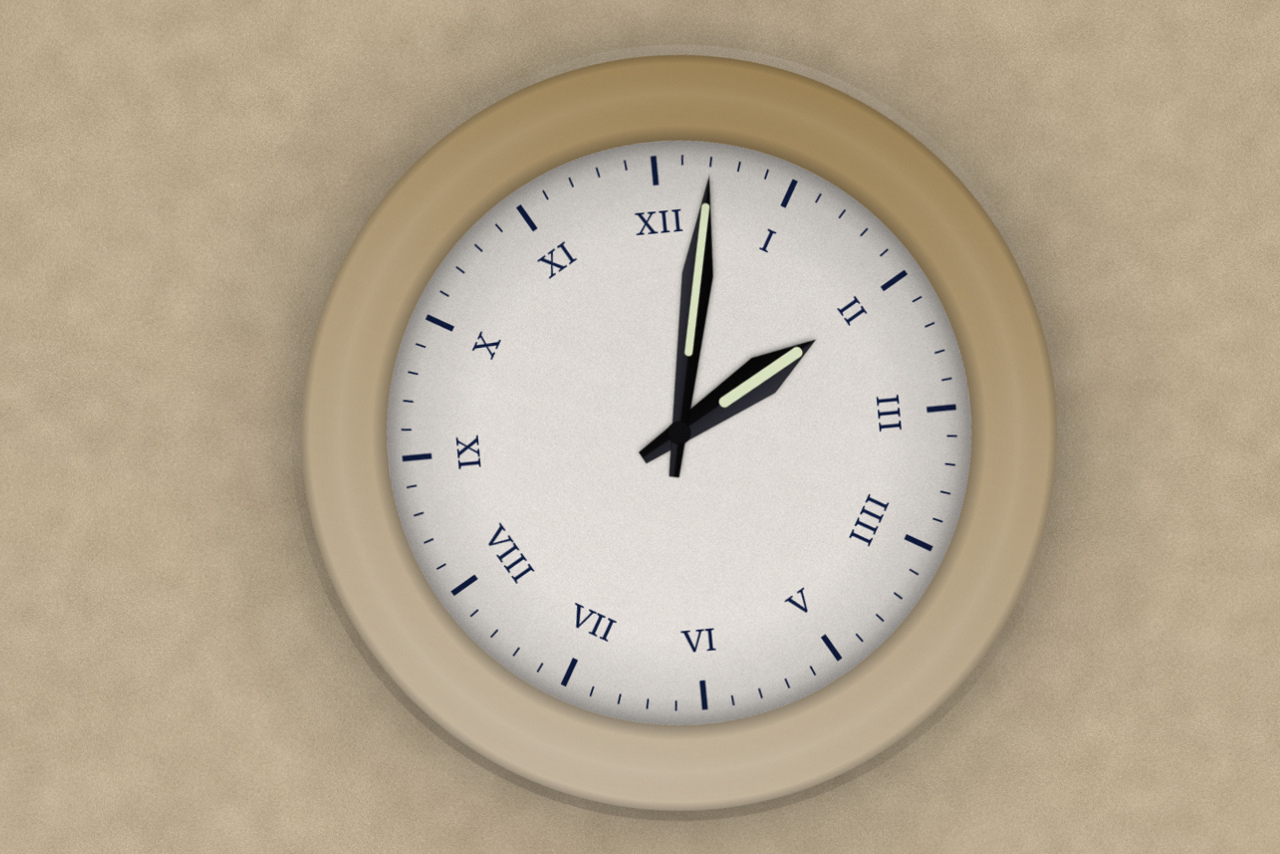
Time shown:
{"hour": 2, "minute": 2}
